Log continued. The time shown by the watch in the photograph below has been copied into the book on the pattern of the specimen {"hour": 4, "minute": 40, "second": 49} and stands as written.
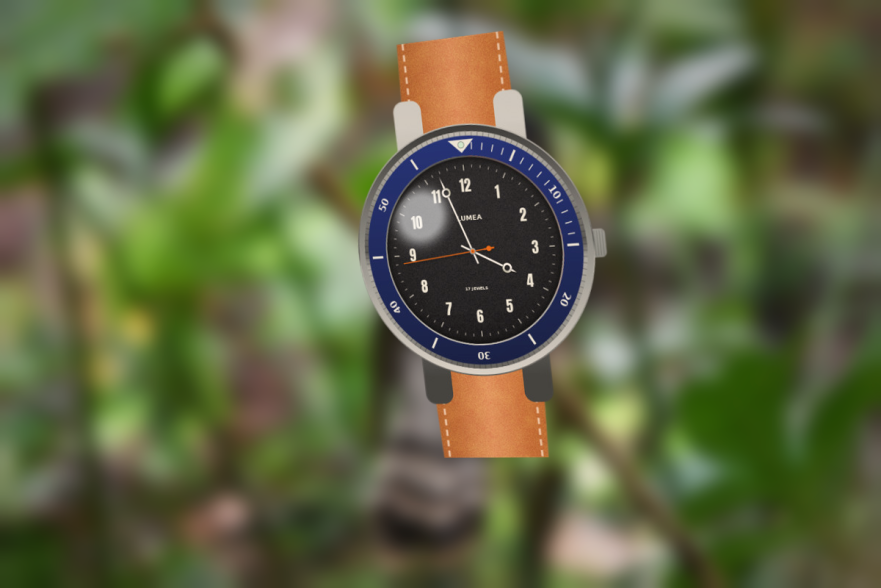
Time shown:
{"hour": 3, "minute": 56, "second": 44}
